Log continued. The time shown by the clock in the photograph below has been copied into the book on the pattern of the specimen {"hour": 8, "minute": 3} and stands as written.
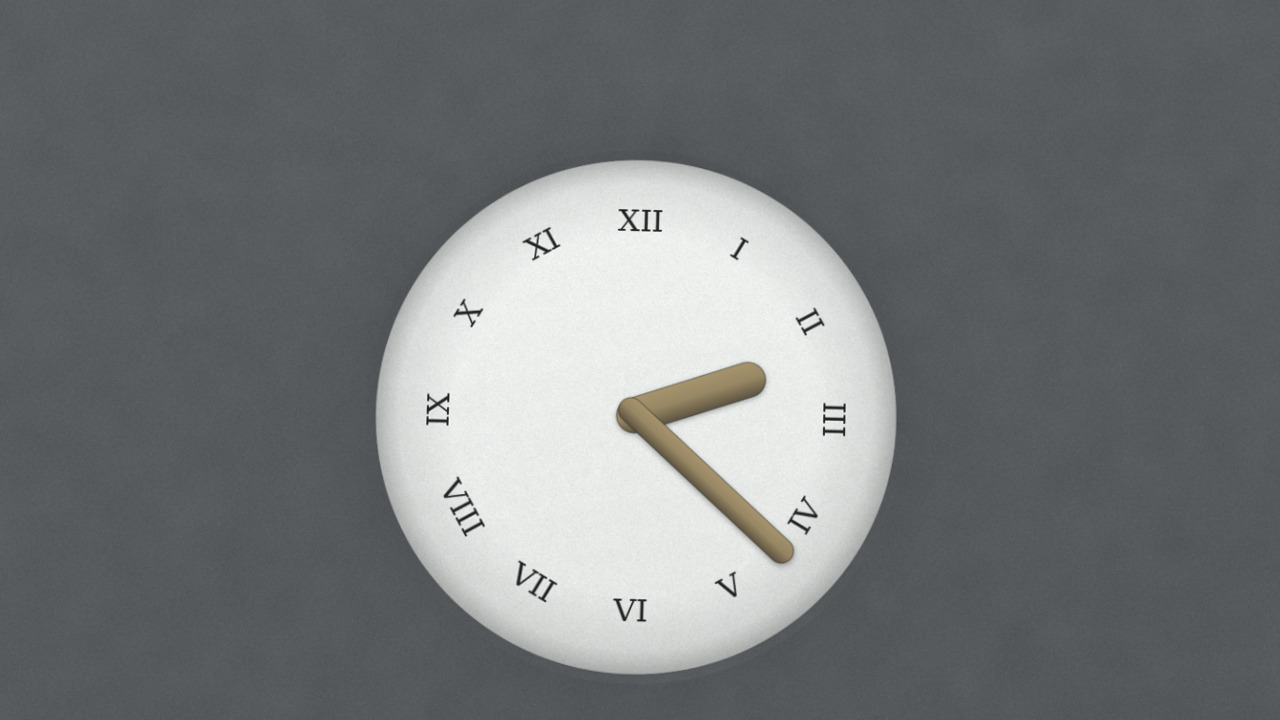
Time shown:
{"hour": 2, "minute": 22}
